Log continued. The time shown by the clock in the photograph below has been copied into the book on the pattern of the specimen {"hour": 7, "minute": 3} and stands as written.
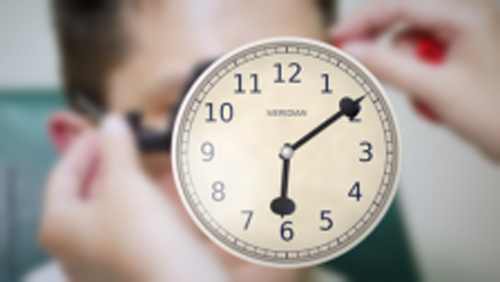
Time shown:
{"hour": 6, "minute": 9}
